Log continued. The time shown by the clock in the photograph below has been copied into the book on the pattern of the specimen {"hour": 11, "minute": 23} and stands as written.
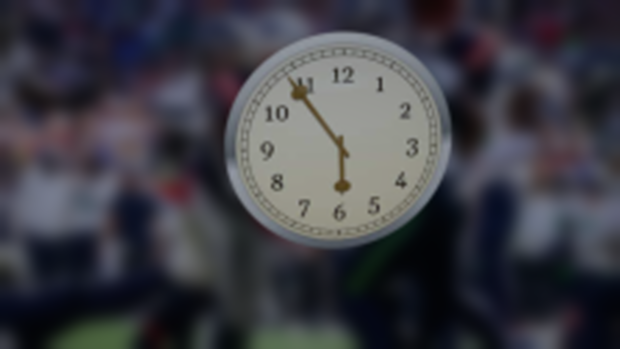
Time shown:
{"hour": 5, "minute": 54}
